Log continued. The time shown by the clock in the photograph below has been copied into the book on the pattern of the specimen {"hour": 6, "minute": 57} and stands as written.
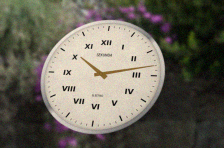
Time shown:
{"hour": 10, "minute": 13}
